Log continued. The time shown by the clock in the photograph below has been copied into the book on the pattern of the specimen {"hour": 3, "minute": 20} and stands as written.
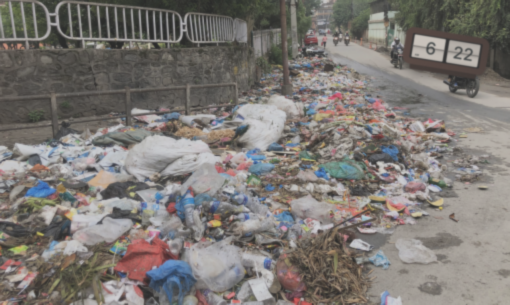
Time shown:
{"hour": 6, "minute": 22}
